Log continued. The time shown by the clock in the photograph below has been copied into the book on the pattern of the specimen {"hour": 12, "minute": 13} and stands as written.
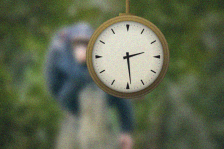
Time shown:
{"hour": 2, "minute": 29}
